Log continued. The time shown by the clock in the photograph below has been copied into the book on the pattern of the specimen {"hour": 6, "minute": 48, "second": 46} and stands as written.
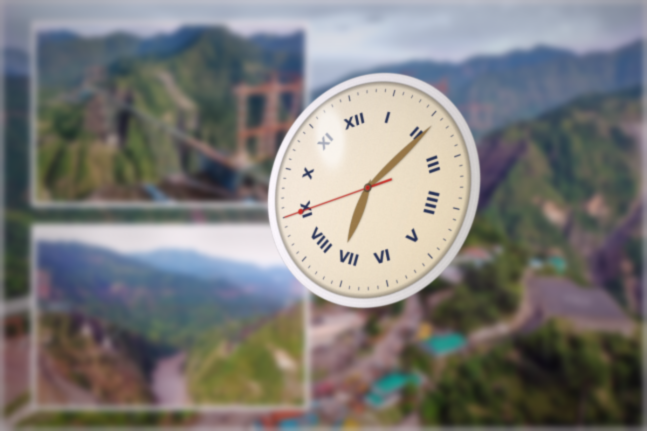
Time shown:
{"hour": 7, "minute": 10, "second": 45}
